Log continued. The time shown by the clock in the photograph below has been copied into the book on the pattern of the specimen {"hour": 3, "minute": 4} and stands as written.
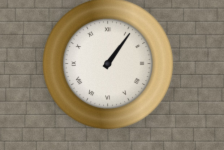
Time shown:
{"hour": 1, "minute": 6}
